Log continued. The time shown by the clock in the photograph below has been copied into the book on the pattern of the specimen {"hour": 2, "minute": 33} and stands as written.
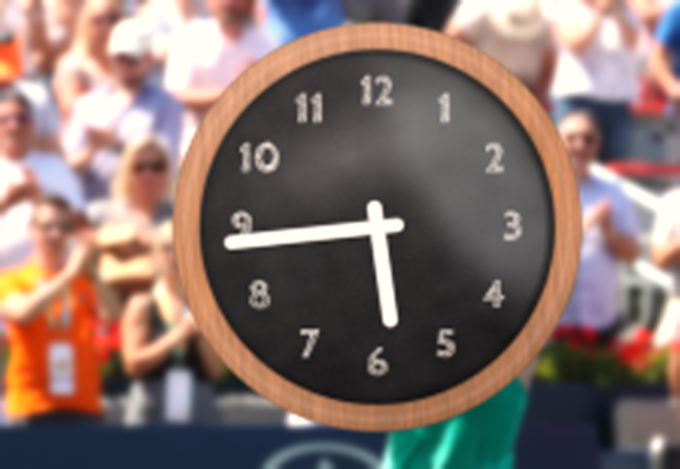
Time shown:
{"hour": 5, "minute": 44}
